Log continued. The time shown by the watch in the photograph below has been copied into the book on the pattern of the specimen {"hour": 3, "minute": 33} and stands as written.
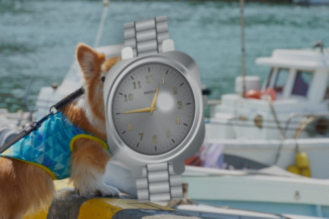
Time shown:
{"hour": 12, "minute": 45}
